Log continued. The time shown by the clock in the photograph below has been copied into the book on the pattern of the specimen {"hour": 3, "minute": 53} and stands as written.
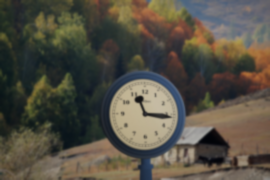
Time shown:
{"hour": 11, "minute": 16}
